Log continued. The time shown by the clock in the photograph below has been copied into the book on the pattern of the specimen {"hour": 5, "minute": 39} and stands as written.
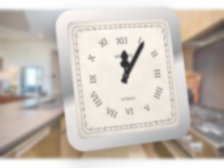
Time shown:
{"hour": 12, "minute": 6}
